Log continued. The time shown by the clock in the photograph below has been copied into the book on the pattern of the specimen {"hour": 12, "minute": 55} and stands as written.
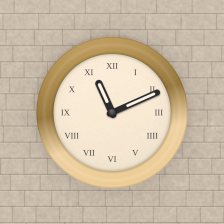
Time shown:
{"hour": 11, "minute": 11}
